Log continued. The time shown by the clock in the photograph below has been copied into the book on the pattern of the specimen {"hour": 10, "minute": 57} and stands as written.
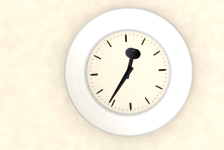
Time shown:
{"hour": 12, "minute": 36}
